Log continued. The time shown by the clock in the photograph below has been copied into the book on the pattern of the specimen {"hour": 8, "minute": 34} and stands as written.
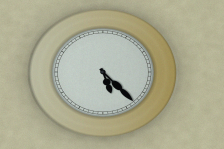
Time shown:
{"hour": 5, "minute": 23}
